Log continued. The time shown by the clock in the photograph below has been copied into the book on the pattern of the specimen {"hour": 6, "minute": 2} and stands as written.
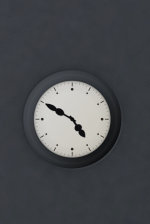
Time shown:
{"hour": 4, "minute": 50}
